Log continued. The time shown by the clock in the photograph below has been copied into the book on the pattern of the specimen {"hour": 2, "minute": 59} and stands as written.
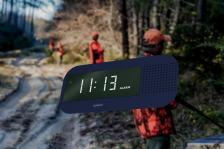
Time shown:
{"hour": 11, "minute": 13}
